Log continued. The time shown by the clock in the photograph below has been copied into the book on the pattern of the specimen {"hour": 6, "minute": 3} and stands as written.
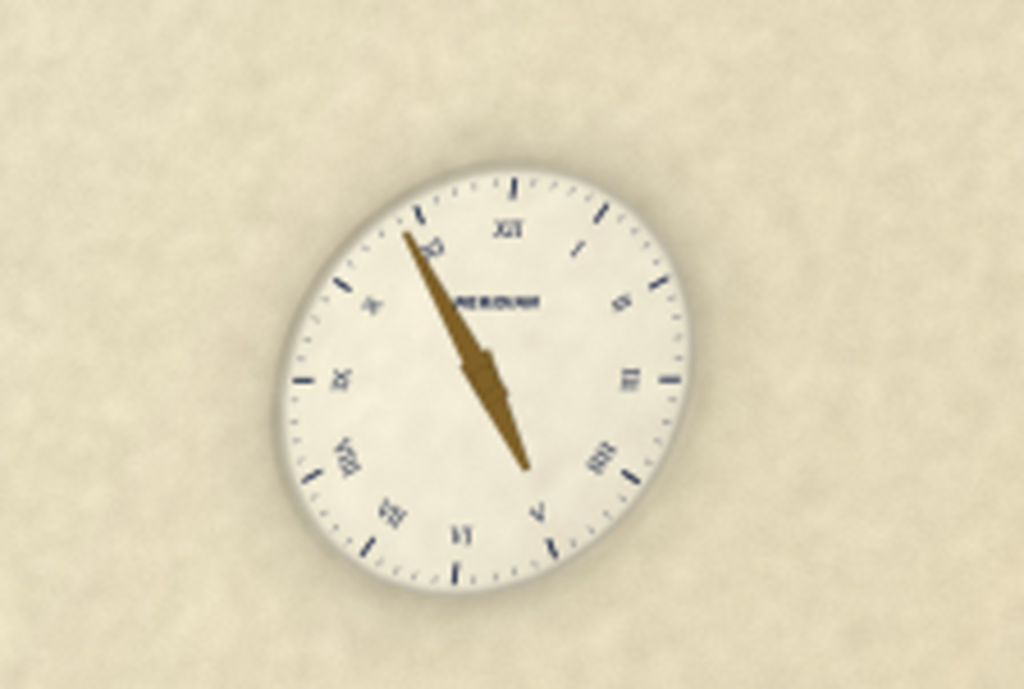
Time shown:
{"hour": 4, "minute": 54}
